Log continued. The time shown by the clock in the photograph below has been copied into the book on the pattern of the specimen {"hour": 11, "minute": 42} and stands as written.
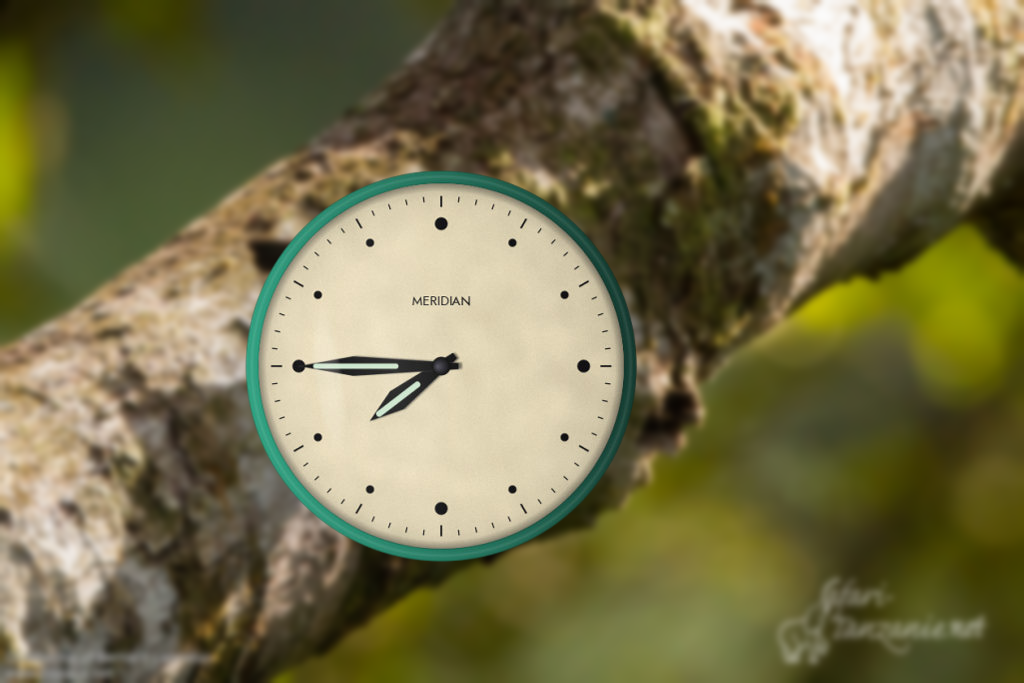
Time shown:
{"hour": 7, "minute": 45}
